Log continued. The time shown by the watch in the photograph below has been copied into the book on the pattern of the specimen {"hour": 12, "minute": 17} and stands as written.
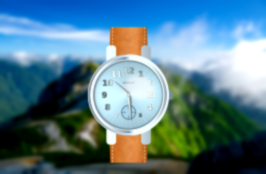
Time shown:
{"hour": 10, "minute": 29}
